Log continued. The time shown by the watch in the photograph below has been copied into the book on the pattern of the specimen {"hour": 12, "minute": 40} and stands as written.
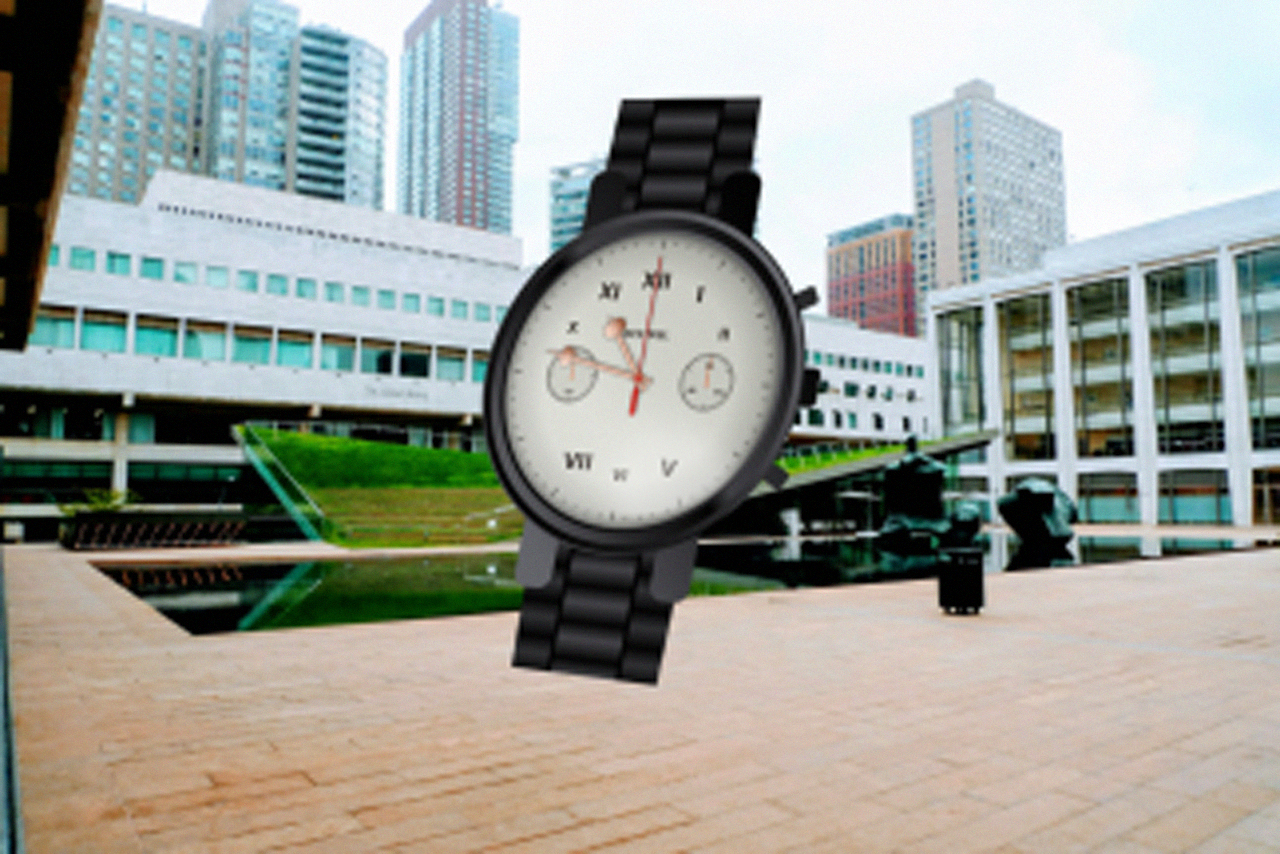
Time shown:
{"hour": 10, "minute": 47}
